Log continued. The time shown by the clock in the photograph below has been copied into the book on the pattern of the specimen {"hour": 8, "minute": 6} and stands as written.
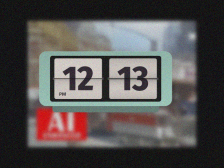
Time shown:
{"hour": 12, "minute": 13}
